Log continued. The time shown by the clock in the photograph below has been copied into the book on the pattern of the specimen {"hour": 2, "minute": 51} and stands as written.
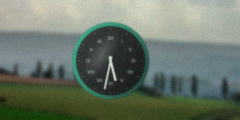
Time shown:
{"hour": 5, "minute": 32}
